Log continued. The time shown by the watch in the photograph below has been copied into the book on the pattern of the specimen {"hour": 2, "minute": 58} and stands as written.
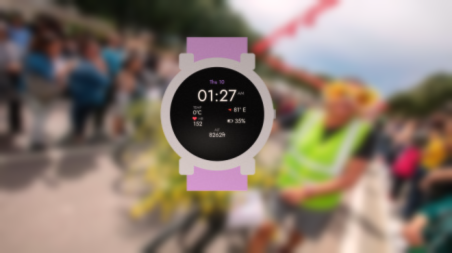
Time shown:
{"hour": 1, "minute": 27}
